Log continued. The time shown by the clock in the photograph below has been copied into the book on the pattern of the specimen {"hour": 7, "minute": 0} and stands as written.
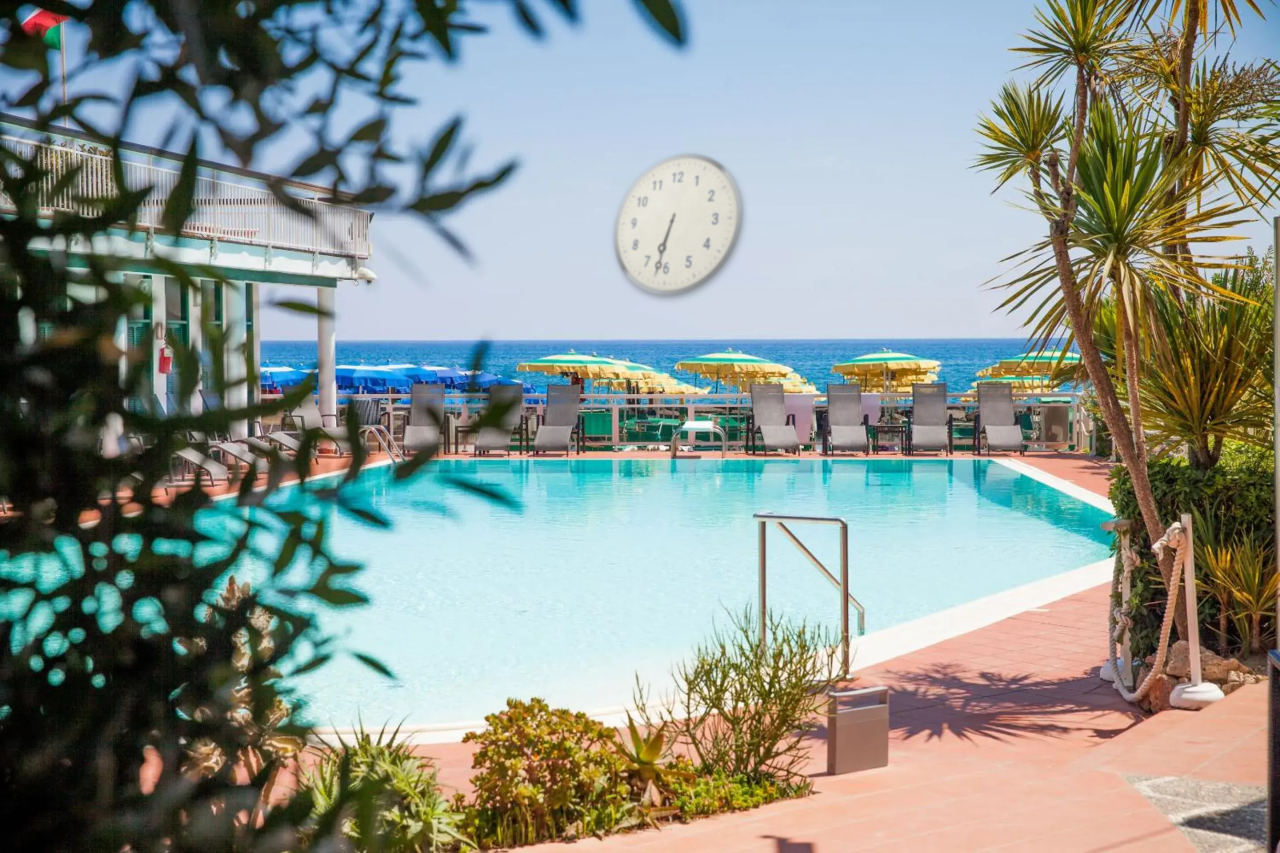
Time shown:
{"hour": 6, "minute": 32}
